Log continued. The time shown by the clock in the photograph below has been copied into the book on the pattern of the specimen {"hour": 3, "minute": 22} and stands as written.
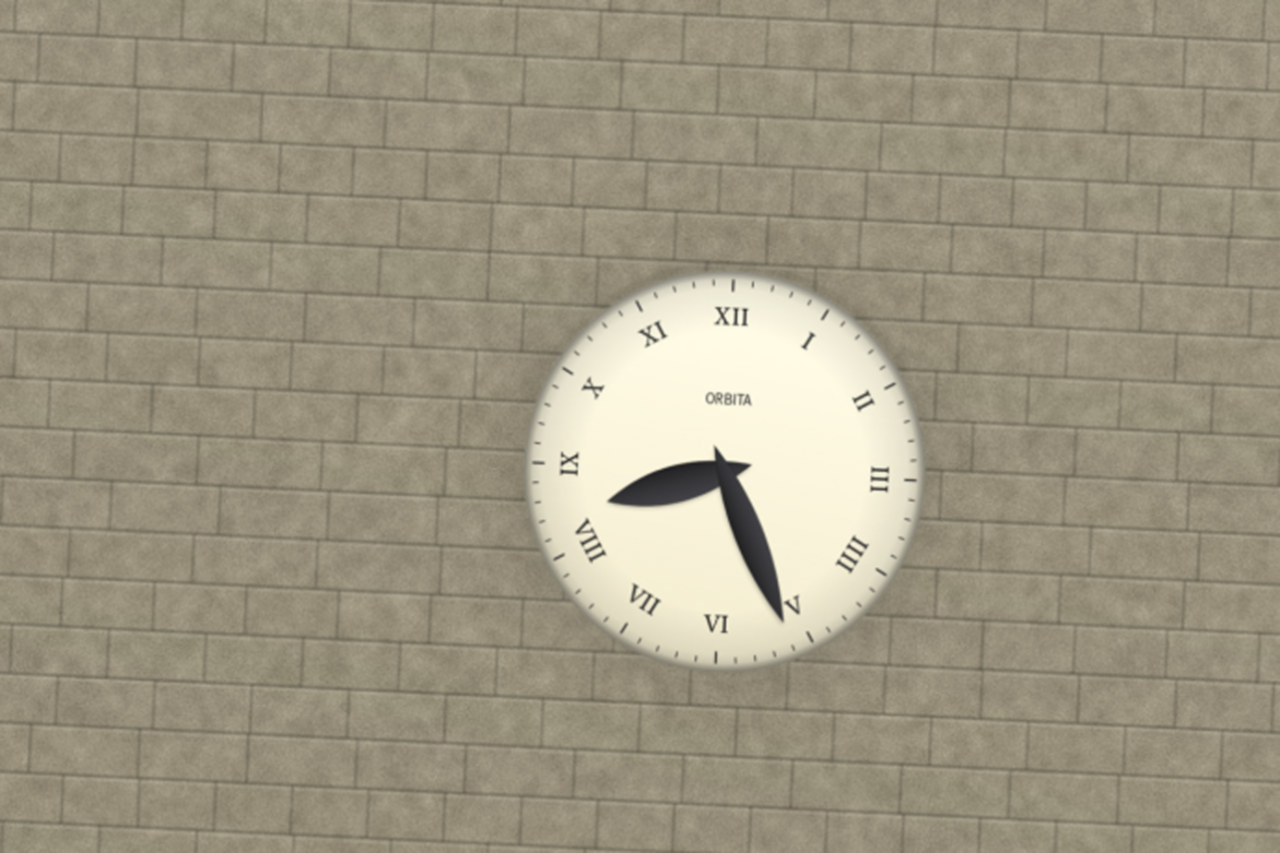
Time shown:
{"hour": 8, "minute": 26}
